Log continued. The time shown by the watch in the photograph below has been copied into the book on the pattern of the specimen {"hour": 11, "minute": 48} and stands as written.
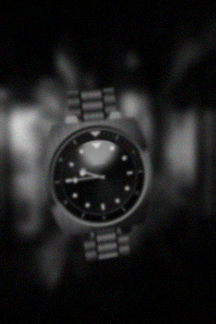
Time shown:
{"hour": 9, "minute": 45}
